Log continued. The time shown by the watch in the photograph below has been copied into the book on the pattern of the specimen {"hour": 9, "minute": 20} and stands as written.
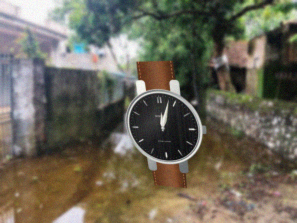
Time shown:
{"hour": 12, "minute": 3}
